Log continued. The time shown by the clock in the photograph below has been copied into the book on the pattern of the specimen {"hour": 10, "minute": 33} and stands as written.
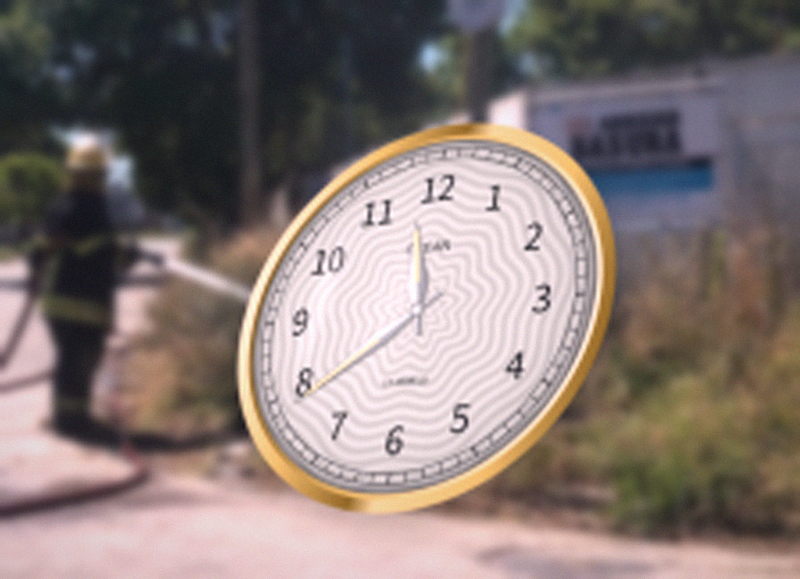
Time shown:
{"hour": 11, "minute": 39}
